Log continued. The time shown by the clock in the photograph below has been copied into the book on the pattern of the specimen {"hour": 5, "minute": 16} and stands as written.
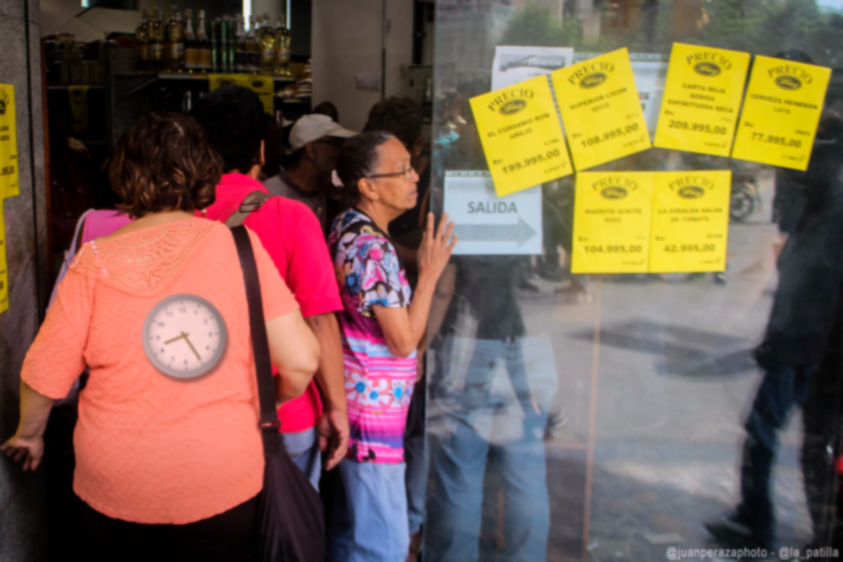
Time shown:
{"hour": 8, "minute": 25}
